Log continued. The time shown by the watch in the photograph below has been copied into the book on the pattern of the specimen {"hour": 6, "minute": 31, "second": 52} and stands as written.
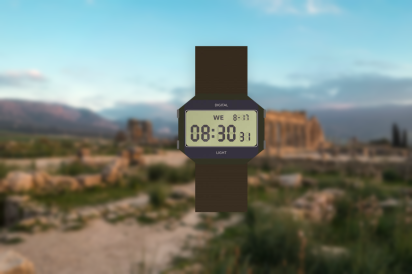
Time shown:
{"hour": 8, "minute": 30, "second": 31}
